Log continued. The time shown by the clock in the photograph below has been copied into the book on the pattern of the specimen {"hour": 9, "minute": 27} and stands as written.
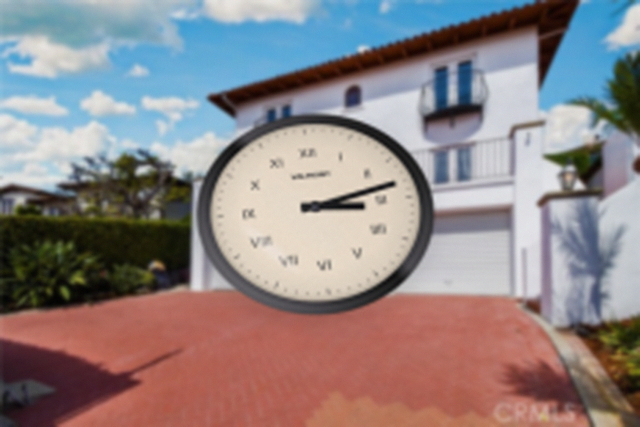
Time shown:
{"hour": 3, "minute": 13}
